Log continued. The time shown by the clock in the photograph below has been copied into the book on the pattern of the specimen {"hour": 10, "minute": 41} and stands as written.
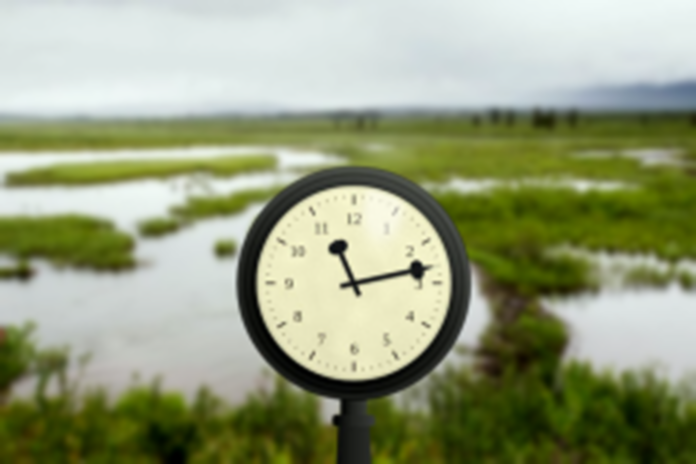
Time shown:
{"hour": 11, "minute": 13}
